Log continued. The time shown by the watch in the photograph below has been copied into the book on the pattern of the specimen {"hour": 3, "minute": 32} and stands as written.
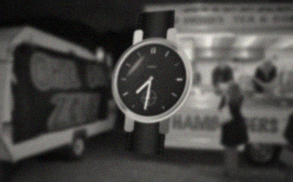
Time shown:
{"hour": 7, "minute": 31}
